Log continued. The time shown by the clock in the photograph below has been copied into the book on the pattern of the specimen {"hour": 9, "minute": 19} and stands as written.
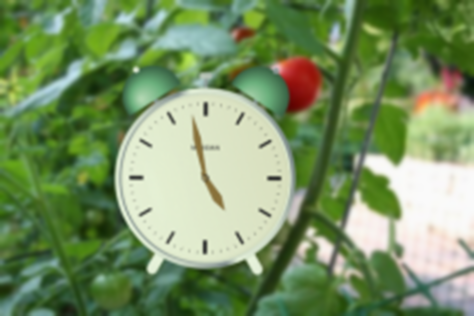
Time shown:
{"hour": 4, "minute": 58}
